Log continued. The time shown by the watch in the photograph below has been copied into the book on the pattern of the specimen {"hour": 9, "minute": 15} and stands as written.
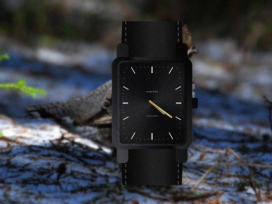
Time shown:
{"hour": 4, "minute": 21}
